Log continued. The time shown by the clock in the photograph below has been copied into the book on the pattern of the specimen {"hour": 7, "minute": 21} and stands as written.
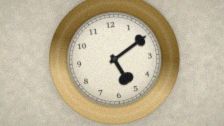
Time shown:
{"hour": 5, "minute": 10}
